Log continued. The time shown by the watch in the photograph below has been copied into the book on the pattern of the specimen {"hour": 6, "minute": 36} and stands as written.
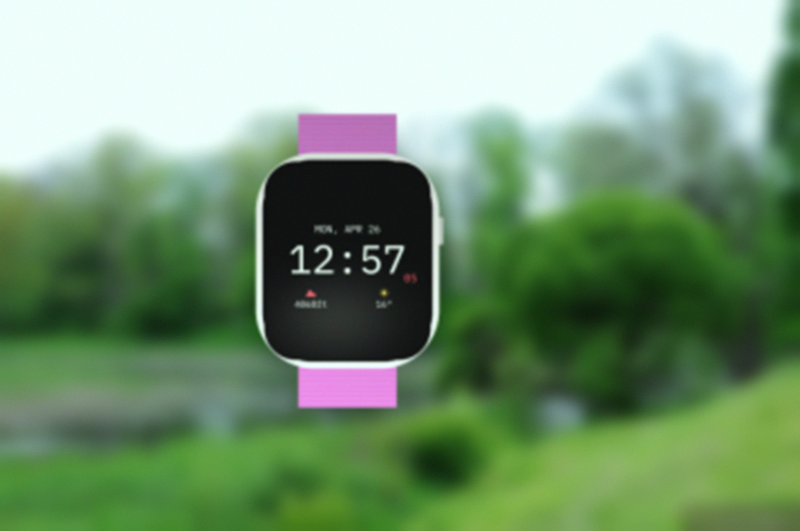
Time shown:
{"hour": 12, "minute": 57}
